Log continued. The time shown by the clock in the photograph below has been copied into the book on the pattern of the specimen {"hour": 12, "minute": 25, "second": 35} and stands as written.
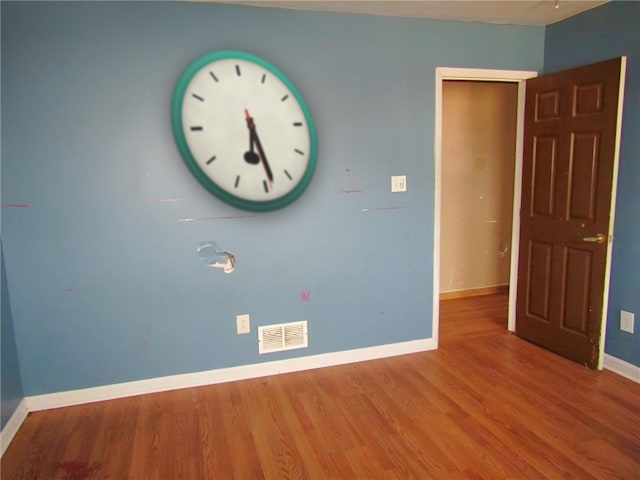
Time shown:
{"hour": 6, "minute": 28, "second": 29}
